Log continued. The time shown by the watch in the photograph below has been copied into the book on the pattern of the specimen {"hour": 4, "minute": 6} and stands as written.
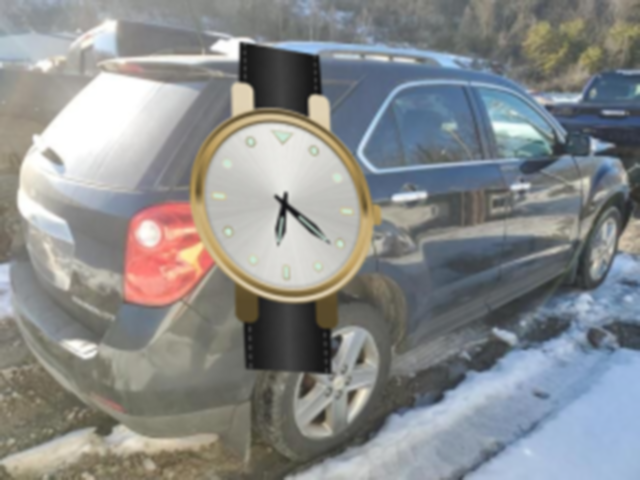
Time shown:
{"hour": 6, "minute": 21}
